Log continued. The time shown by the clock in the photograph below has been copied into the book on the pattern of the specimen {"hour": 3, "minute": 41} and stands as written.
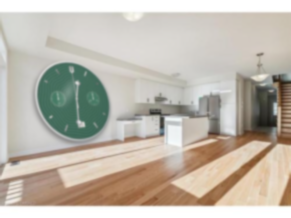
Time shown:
{"hour": 12, "minute": 31}
